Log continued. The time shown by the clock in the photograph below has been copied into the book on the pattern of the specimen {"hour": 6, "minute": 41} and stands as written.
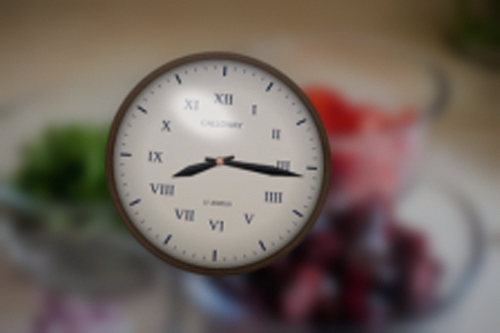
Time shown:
{"hour": 8, "minute": 16}
